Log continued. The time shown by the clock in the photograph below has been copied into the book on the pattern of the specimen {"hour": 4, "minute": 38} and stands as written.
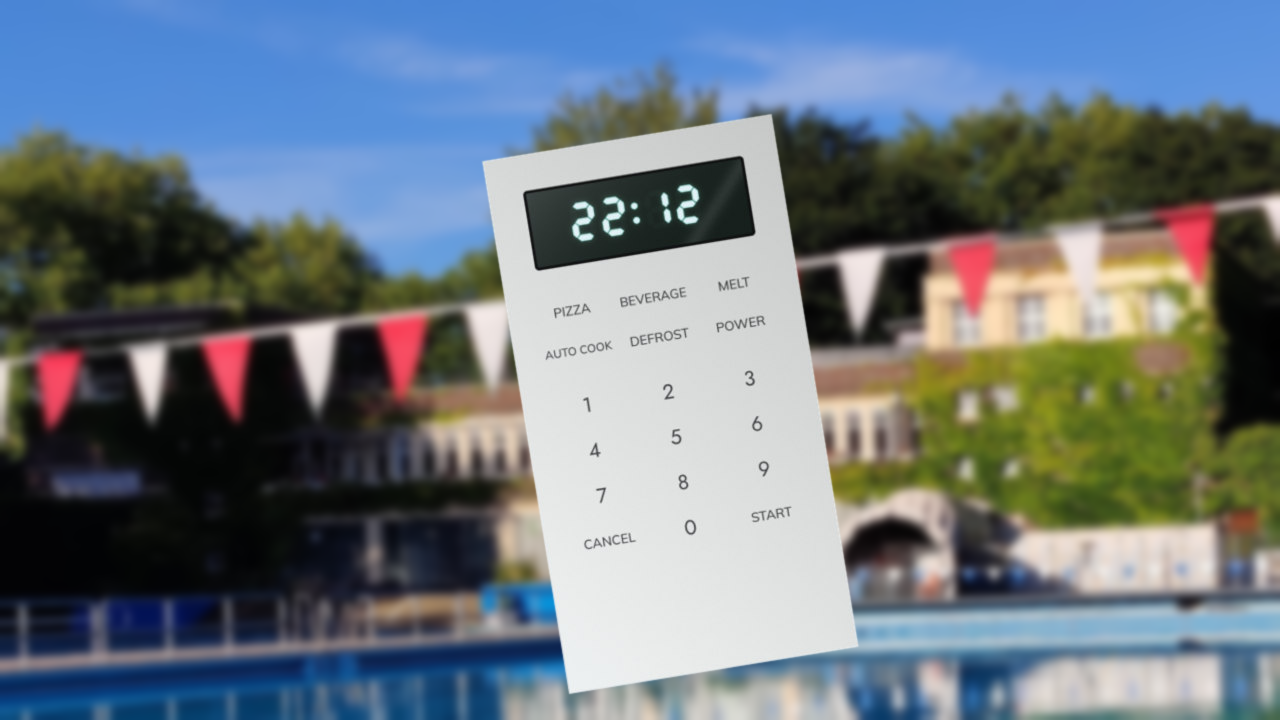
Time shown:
{"hour": 22, "minute": 12}
